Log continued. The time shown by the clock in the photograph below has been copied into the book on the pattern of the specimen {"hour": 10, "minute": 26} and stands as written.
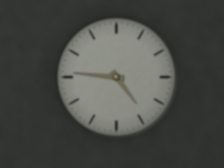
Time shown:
{"hour": 4, "minute": 46}
